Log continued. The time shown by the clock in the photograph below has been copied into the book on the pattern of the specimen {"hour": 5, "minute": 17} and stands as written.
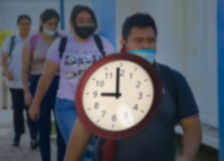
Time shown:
{"hour": 8, "minute": 59}
